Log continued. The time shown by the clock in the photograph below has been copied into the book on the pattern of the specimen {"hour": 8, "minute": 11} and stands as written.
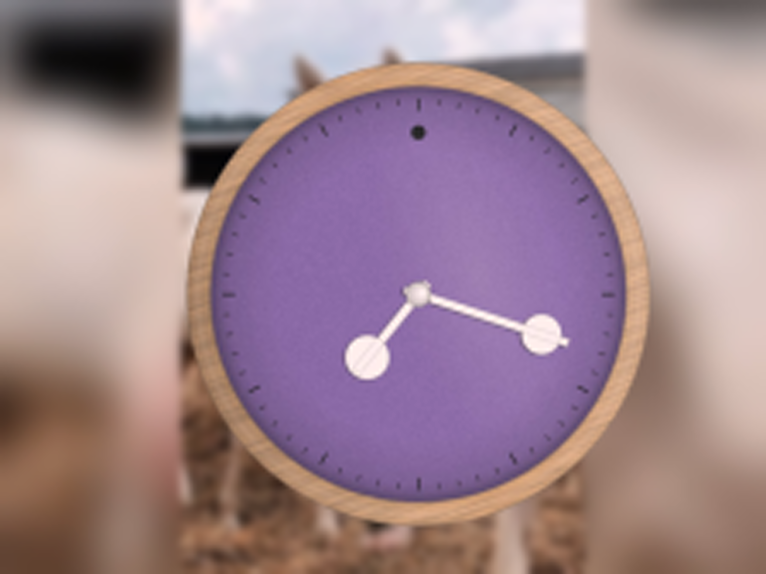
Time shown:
{"hour": 7, "minute": 18}
